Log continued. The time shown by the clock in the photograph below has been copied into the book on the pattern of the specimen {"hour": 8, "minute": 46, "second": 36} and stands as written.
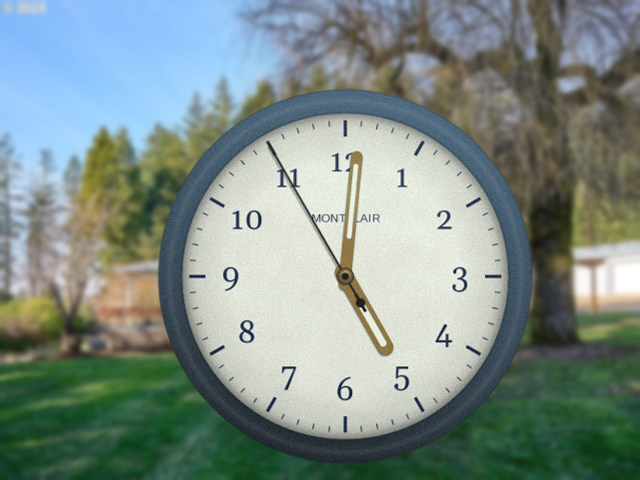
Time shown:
{"hour": 5, "minute": 0, "second": 55}
